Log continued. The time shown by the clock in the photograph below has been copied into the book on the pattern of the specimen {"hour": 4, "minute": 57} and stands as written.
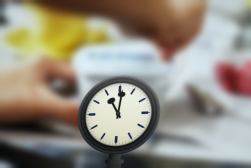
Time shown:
{"hour": 11, "minute": 1}
